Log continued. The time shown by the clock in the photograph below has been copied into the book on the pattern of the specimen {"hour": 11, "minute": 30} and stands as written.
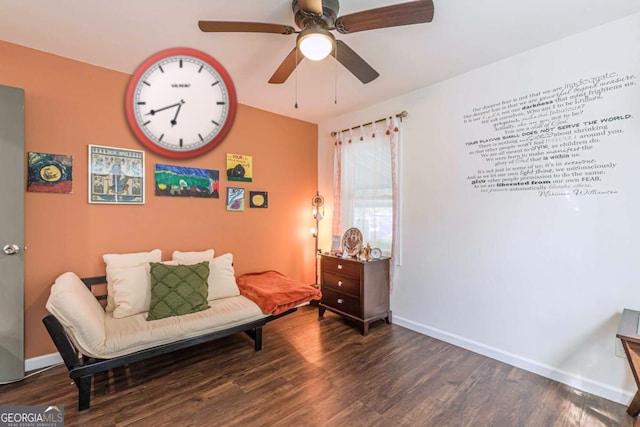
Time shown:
{"hour": 6, "minute": 42}
